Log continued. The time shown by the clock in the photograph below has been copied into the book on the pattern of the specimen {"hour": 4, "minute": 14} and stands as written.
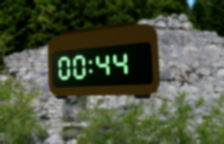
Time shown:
{"hour": 0, "minute": 44}
